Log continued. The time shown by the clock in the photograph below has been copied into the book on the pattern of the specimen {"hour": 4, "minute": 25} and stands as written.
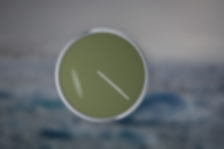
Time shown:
{"hour": 4, "minute": 22}
